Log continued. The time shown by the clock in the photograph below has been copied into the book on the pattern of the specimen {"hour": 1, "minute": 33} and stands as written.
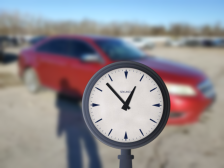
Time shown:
{"hour": 12, "minute": 53}
